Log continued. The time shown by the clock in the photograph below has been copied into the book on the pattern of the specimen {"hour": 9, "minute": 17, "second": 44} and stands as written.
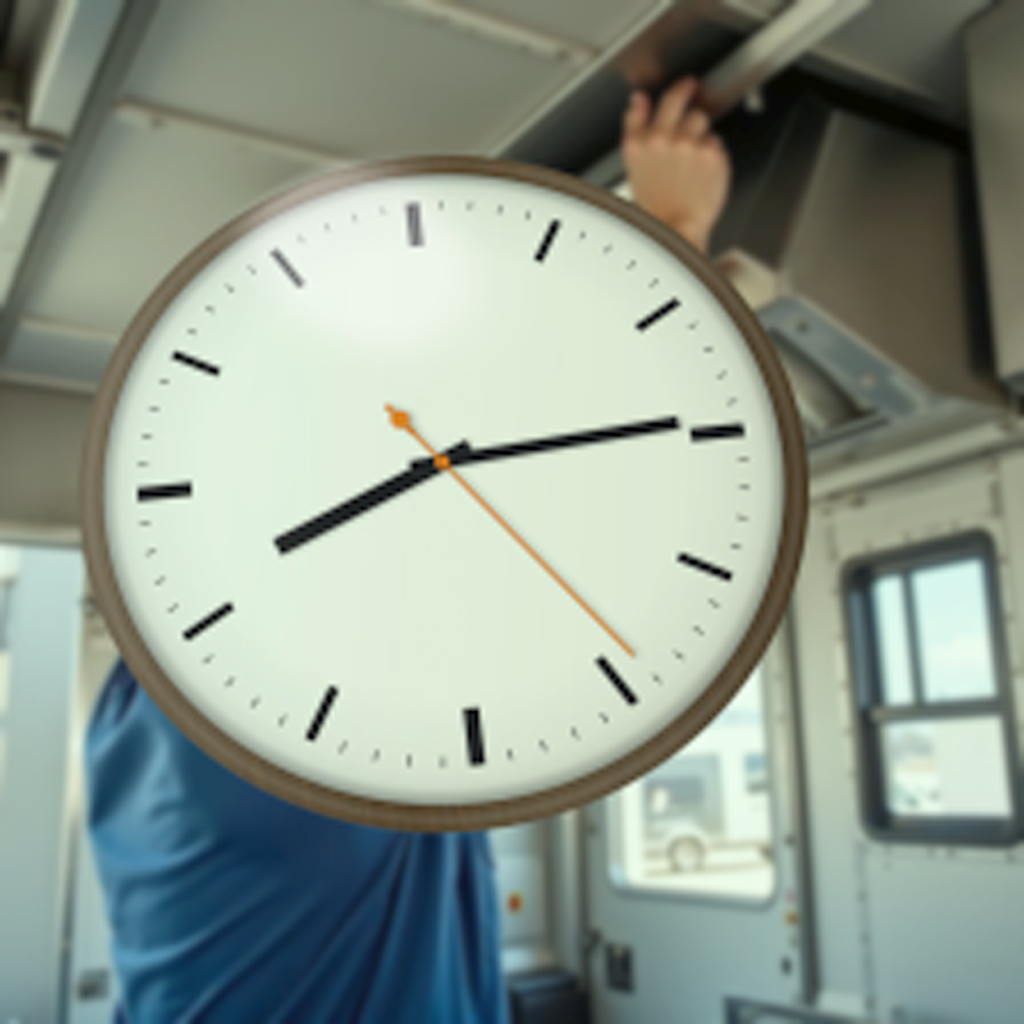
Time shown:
{"hour": 8, "minute": 14, "second": 24}
